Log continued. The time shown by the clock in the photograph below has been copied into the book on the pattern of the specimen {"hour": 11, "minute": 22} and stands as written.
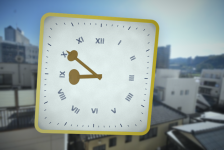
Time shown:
{"hour": 8, "minute": 51}
